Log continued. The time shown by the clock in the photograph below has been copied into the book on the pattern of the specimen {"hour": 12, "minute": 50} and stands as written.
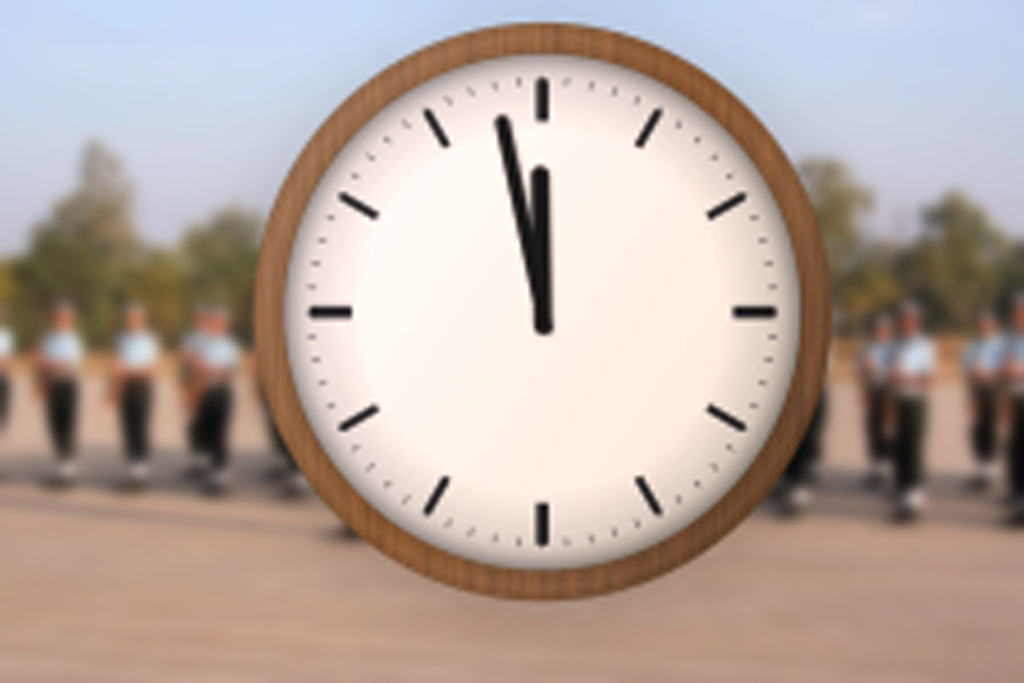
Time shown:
{"hour": 11, "minute": 58}
